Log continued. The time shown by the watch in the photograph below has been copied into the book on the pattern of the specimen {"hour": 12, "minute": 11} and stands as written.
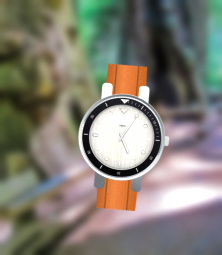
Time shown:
{"hour": 5, "minute": 5}
